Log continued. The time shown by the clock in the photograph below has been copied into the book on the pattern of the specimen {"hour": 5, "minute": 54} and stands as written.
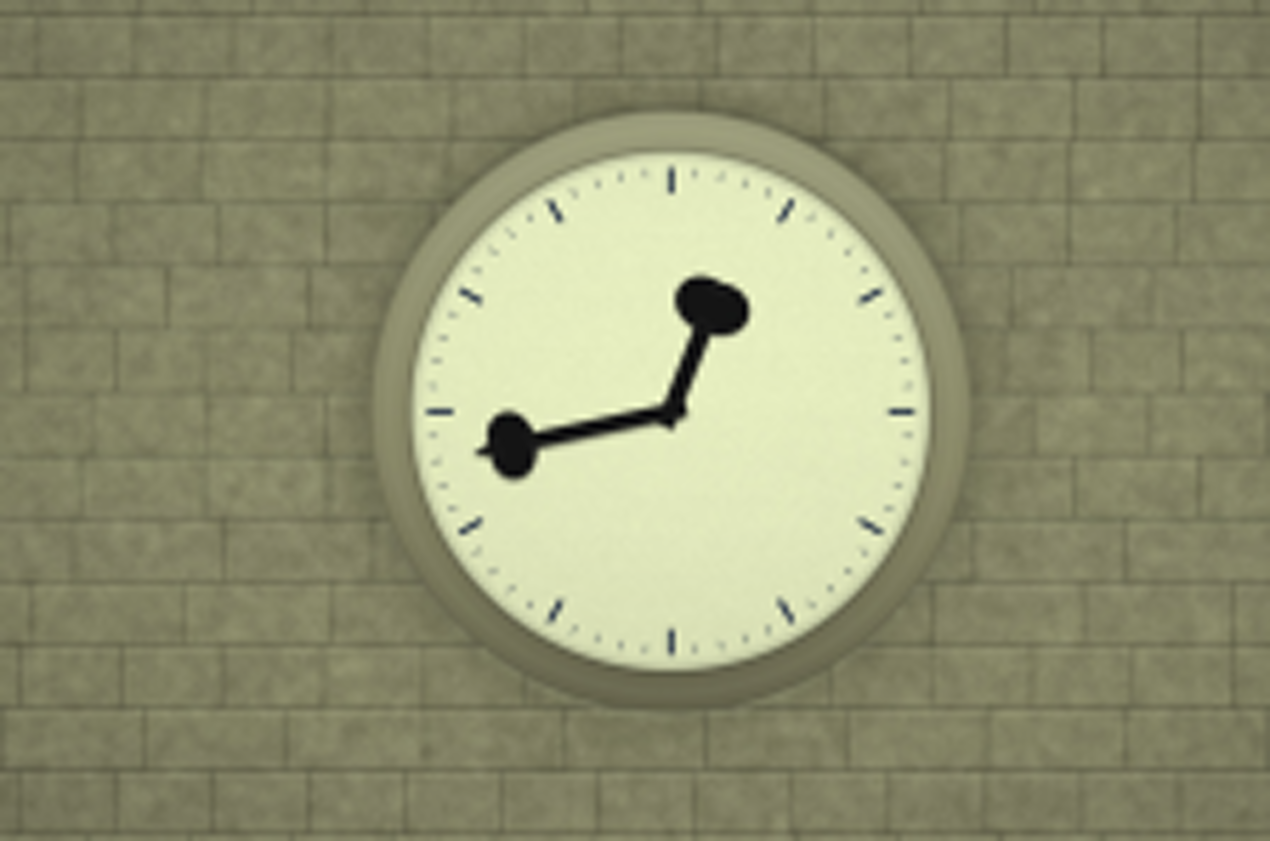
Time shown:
{"hour": 12, "minute": 43}
